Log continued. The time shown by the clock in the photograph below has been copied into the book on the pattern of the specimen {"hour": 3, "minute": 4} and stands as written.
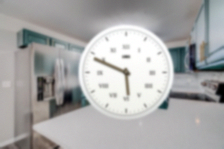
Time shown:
{"hour": 5, "minute": 49}
